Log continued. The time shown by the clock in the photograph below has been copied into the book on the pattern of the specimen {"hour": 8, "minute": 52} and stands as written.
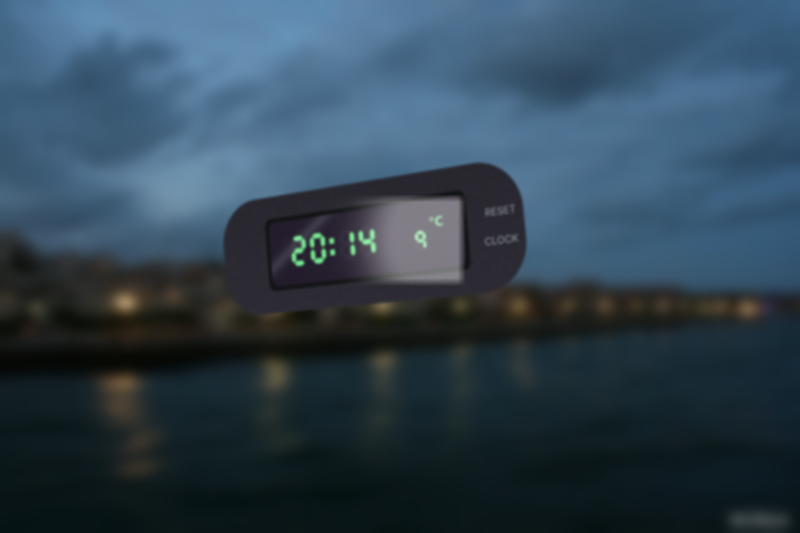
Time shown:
{"hour": 20, "minute": 14}
